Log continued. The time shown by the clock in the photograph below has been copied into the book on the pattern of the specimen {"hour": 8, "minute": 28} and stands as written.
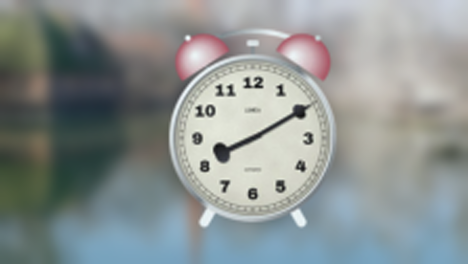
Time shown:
{"hour": 8, "minute": 10}
